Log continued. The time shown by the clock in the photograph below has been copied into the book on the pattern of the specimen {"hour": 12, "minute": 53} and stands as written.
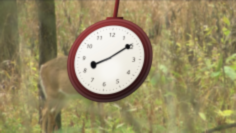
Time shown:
{"hour": 8, "minute": 9}
